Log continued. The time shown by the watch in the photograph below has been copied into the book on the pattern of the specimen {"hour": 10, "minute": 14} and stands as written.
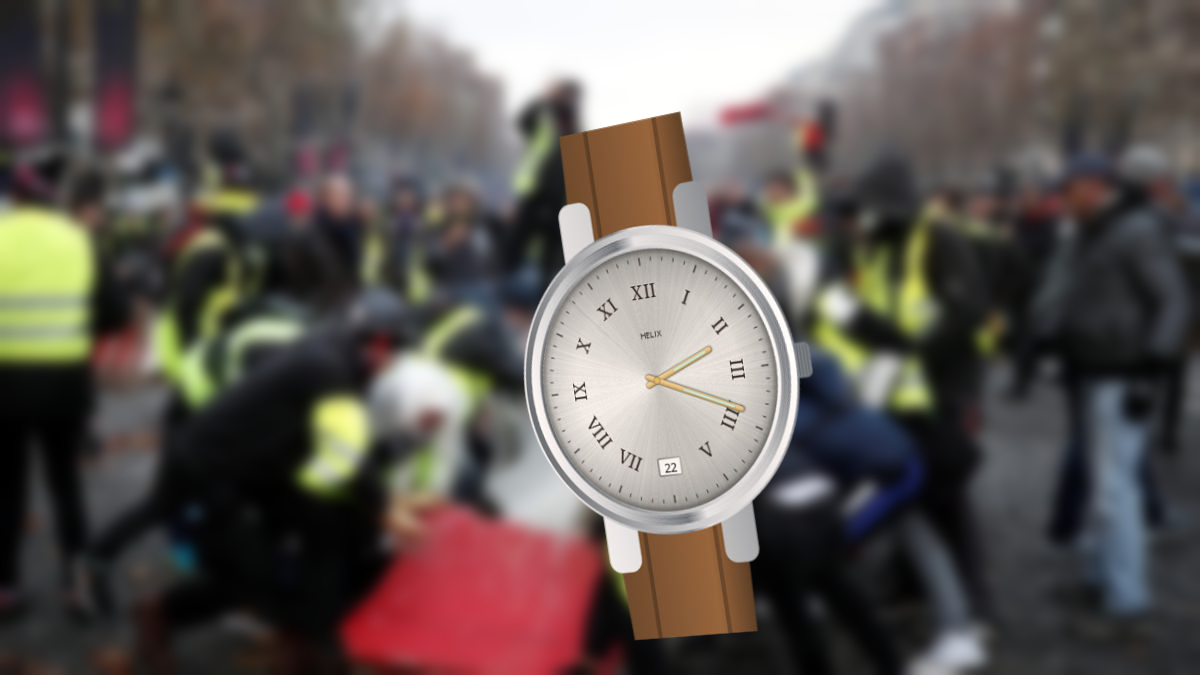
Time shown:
{"hour": 2, "minute": 19}
